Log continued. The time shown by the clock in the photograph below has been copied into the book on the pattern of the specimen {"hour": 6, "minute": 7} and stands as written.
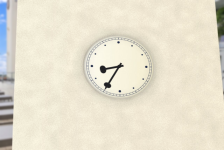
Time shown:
{"hour": 8, "minute": 35}
